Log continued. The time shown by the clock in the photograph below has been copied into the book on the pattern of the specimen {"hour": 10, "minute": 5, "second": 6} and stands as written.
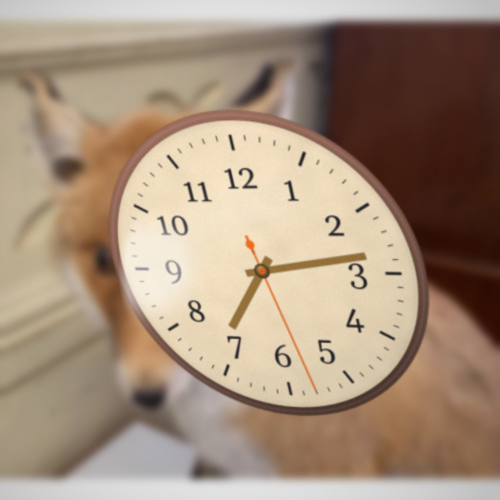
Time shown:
{"hour": 7, "minute": 13, "second": 28}
